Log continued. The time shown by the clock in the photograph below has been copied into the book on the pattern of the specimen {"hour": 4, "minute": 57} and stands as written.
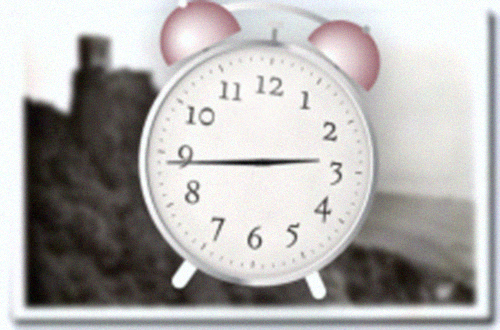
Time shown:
{"hour": 2, "minute": 44}
